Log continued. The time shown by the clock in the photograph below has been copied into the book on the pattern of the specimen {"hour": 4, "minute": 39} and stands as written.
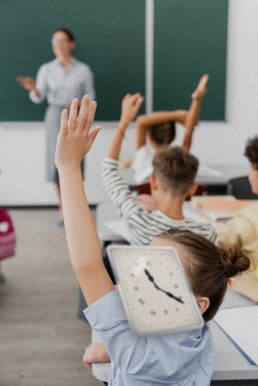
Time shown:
{"hour": 11, "minute": 21}
